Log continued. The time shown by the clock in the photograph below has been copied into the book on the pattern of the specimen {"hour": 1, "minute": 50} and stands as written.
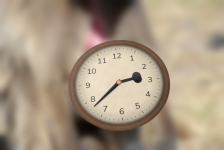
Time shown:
{"hour": 2, "minute": 38}
